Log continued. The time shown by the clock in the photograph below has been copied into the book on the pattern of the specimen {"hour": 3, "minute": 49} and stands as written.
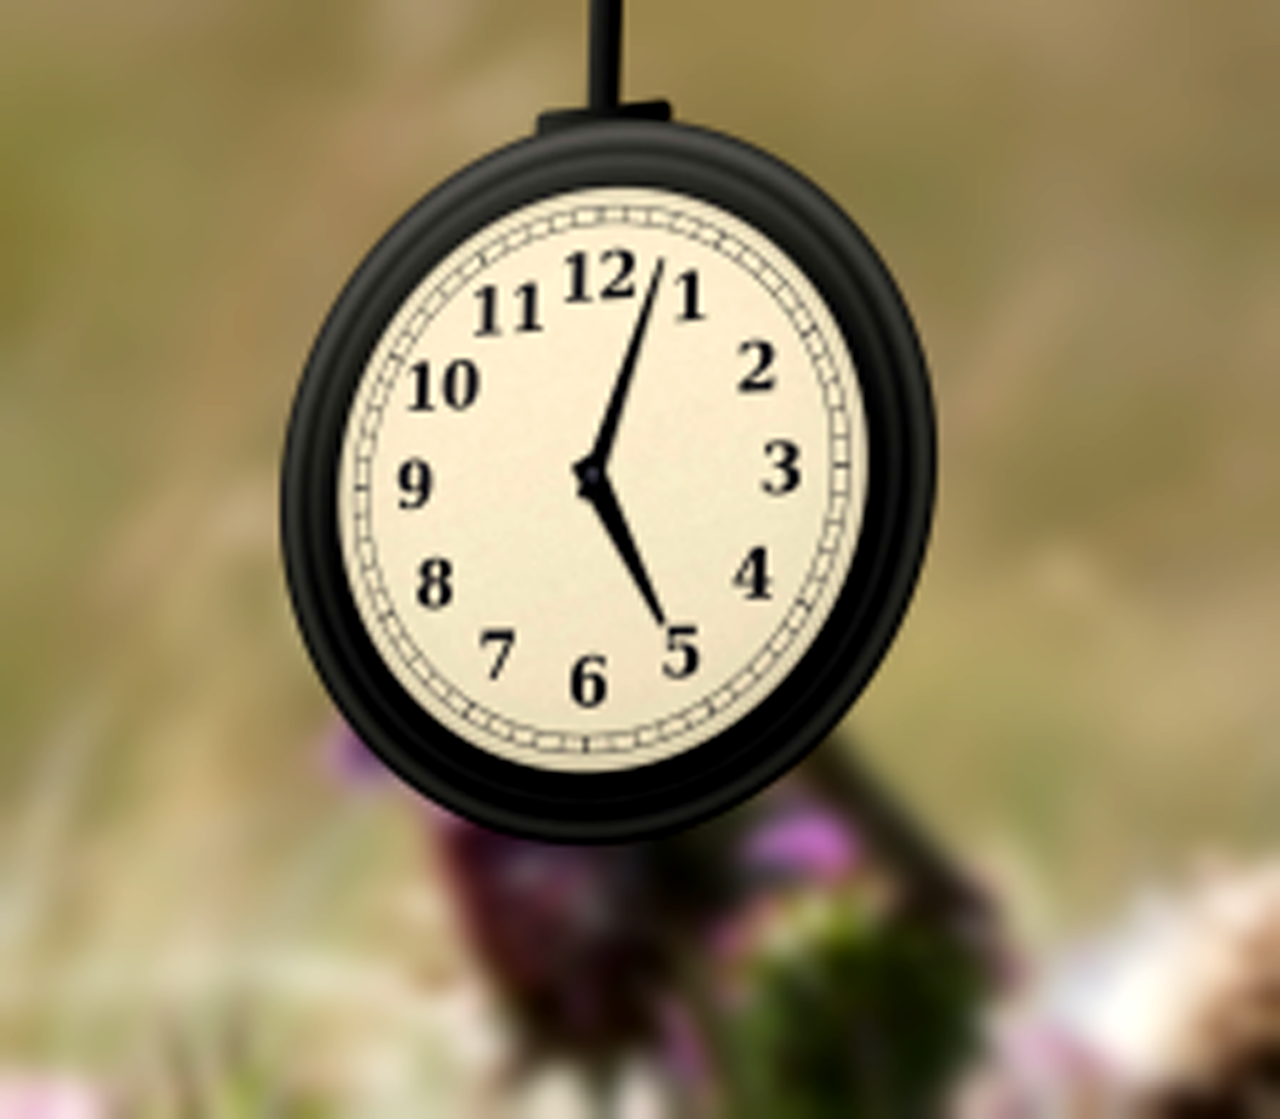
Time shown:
{"hour": 5, "minute": 3}
